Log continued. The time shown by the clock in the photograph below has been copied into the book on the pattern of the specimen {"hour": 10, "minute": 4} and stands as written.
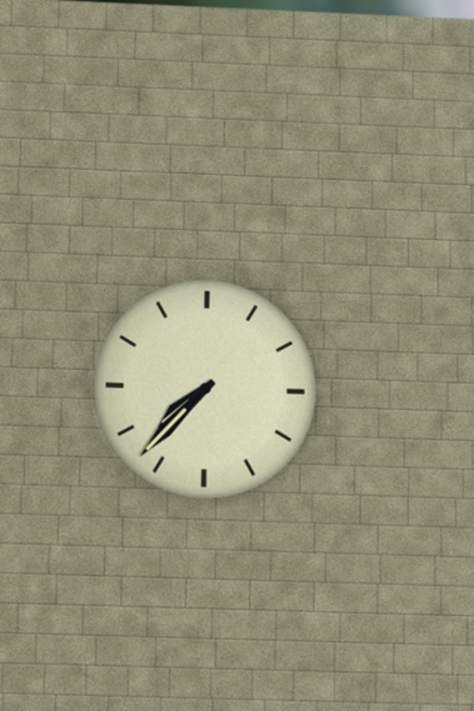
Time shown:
{"hour": 7, "minute": 37}
